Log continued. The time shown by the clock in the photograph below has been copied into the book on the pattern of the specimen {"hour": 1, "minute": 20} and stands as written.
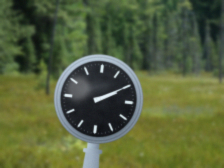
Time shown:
{"hour": 2, "minute": 10}
